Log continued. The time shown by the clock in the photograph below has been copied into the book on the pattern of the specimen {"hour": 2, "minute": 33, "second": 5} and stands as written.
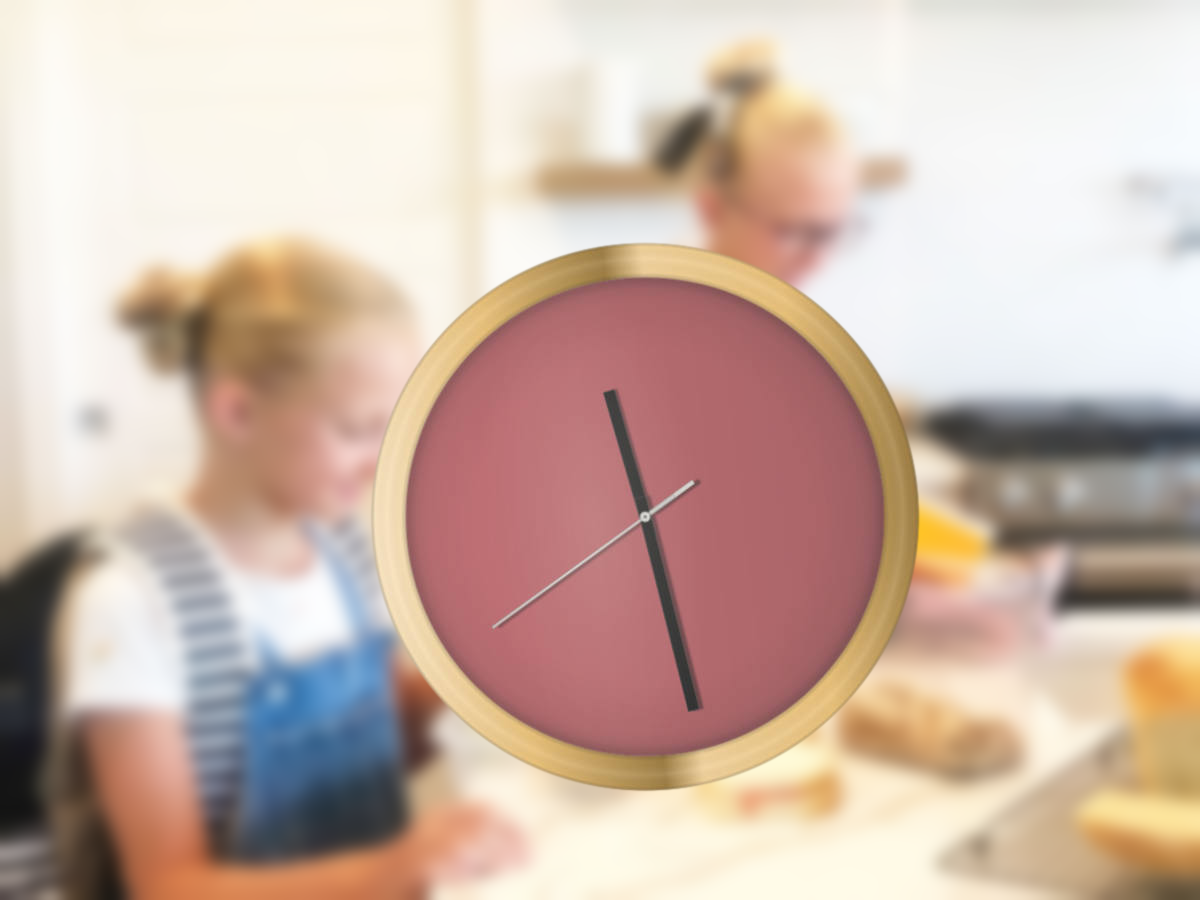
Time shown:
{"hour": 11, "minute": 27, "second": 39}
